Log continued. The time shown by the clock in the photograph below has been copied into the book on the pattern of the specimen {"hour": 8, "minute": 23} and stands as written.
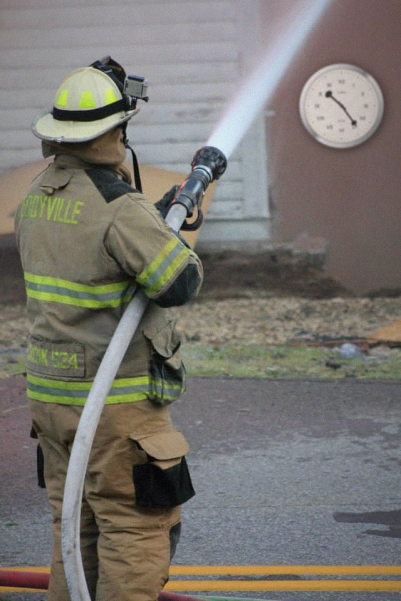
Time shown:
{"hour": 10, "minute": 24}
